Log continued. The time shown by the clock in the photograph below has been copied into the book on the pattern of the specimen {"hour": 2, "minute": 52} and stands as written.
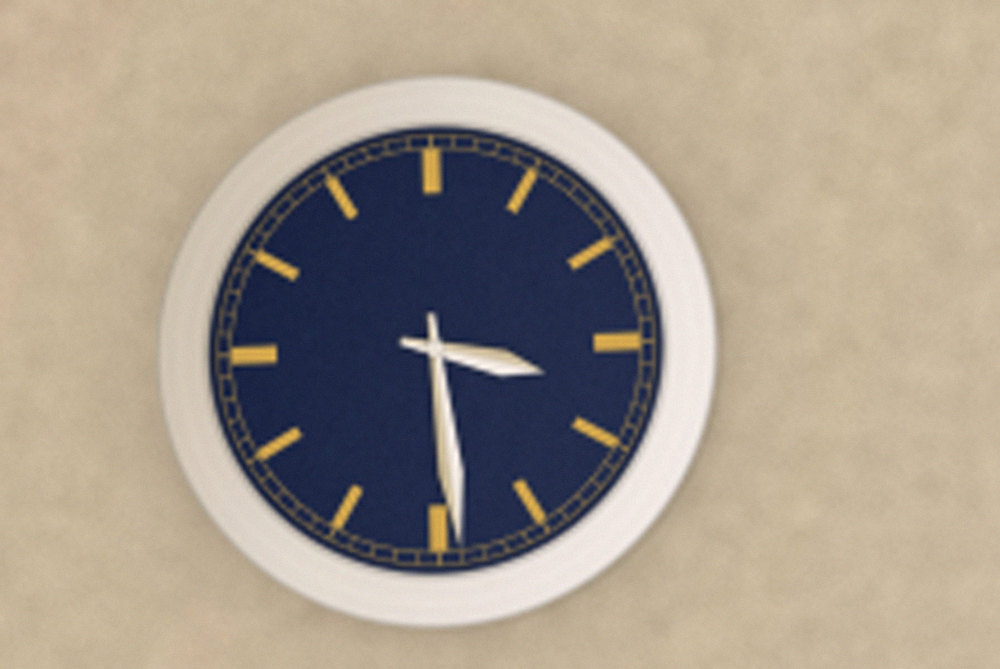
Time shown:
{"hour": 3, "minute": 29}
